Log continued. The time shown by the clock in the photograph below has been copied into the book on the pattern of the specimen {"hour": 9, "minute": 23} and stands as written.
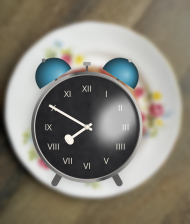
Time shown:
{"hour": 7, "minute": 50}
